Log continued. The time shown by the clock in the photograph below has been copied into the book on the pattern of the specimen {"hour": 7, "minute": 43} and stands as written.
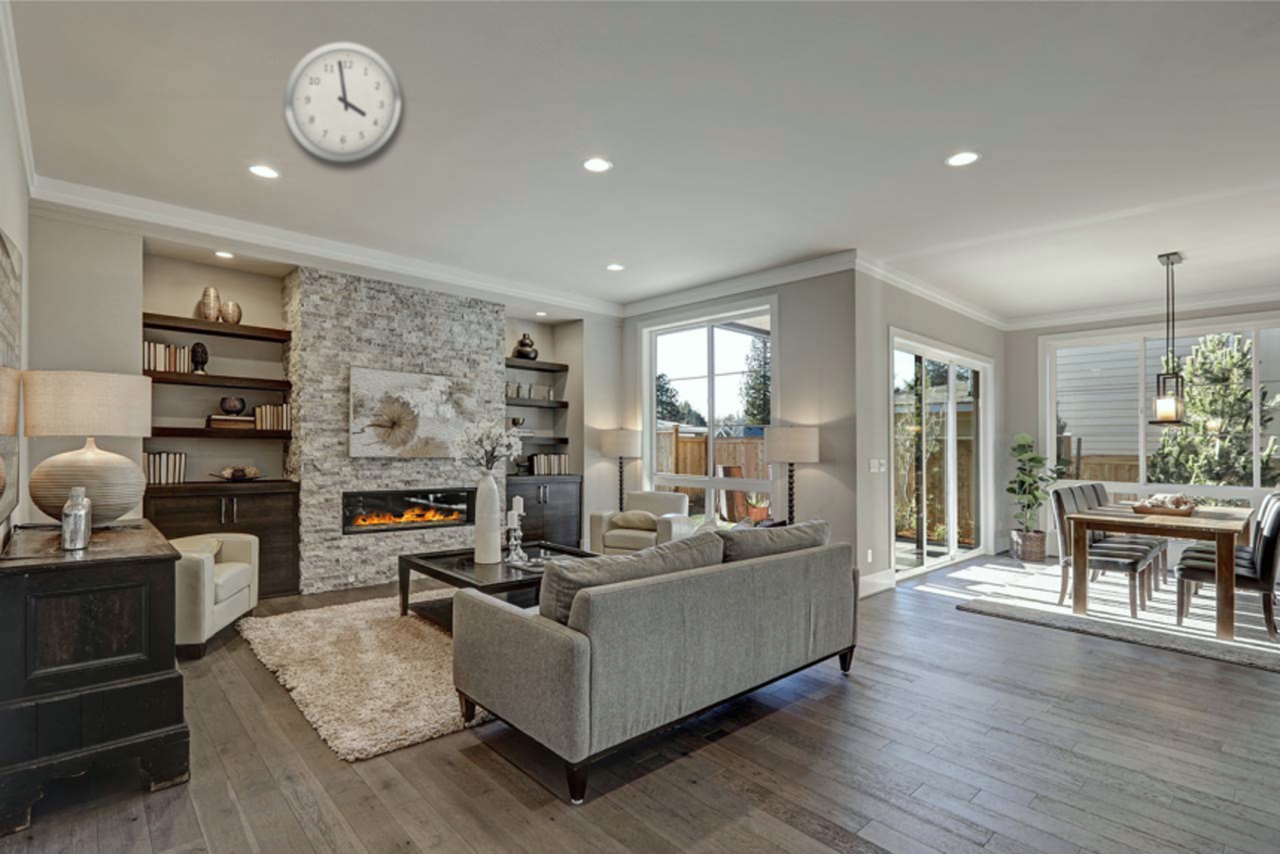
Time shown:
{"hour": 3, "minute": 58}
